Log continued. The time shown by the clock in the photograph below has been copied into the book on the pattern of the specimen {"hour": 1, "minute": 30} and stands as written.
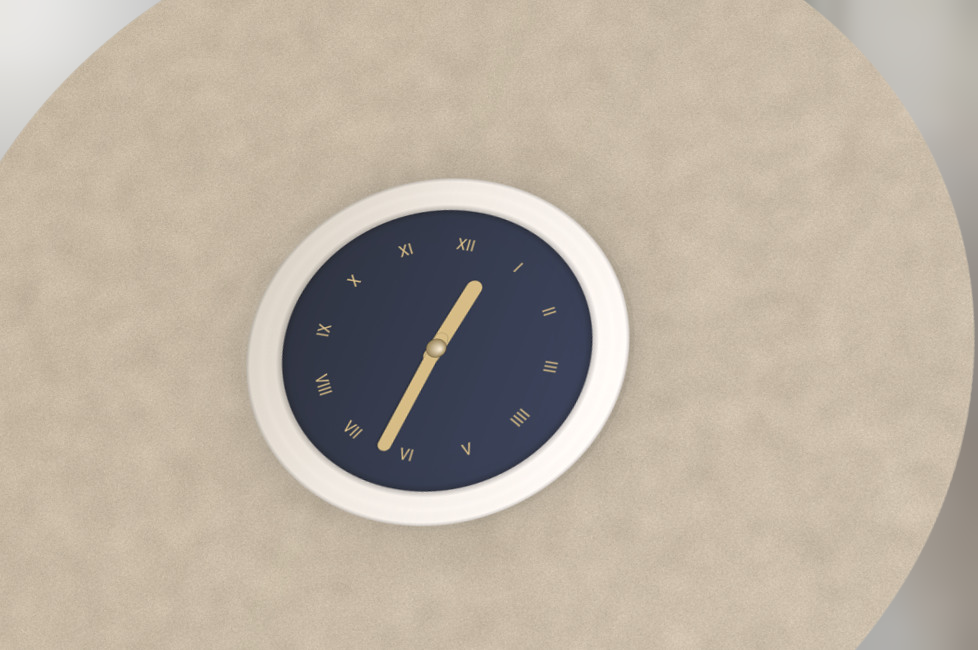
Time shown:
{"hour": 12, "minute": 32}
